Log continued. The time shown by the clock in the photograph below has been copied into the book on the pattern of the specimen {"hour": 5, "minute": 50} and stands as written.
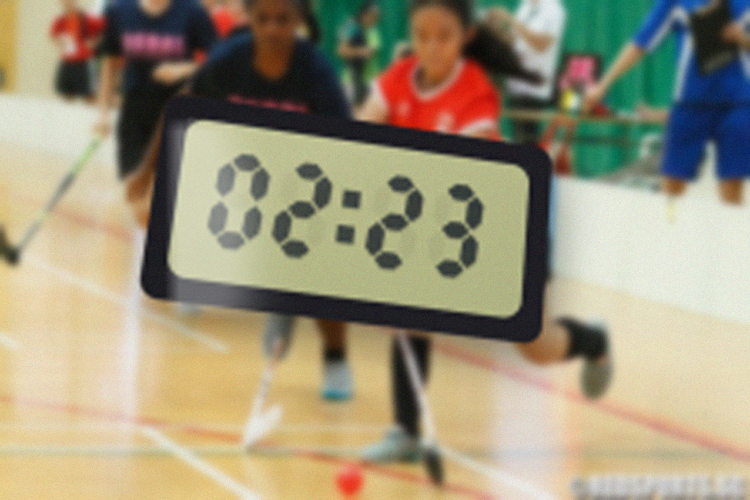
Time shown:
{"hour": 2, "minute": 23}
